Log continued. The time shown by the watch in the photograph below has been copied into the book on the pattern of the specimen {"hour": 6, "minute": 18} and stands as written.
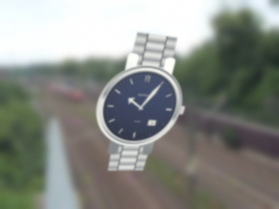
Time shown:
{"hour": 10, "minute": 5}
